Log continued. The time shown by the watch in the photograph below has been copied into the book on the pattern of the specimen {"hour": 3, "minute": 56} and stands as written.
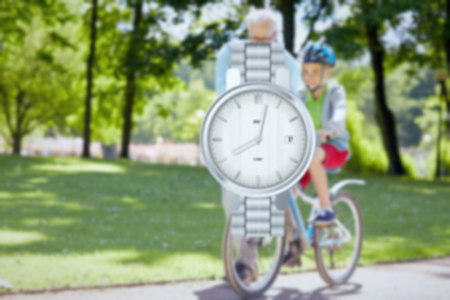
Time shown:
{"hour": 8, "minute": 2}
